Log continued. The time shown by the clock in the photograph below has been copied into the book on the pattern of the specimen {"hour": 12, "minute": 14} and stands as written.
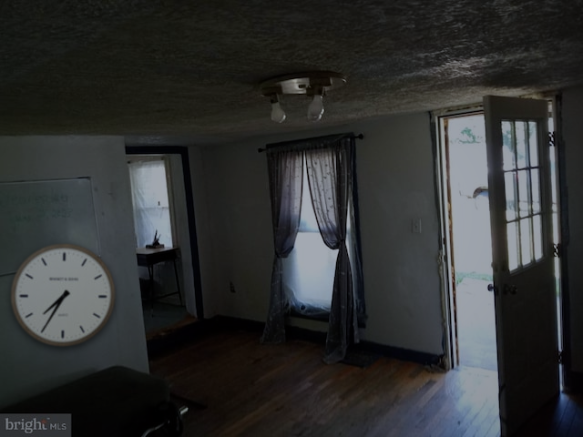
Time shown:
{"hour": 7, "minute": 35}
